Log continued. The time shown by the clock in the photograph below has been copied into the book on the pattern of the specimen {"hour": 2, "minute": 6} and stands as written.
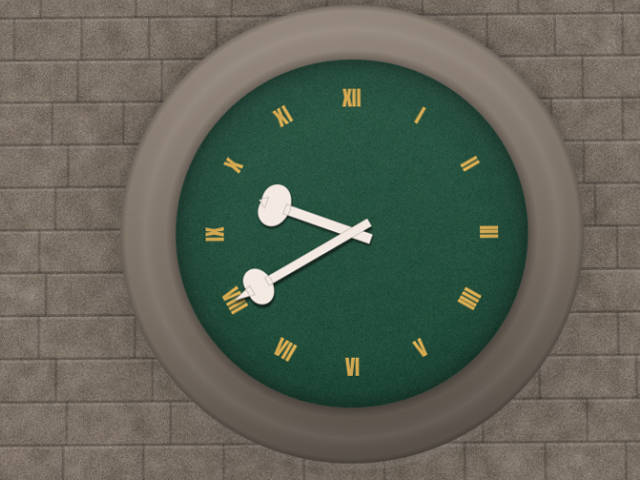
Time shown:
{"hour": 9, "minute": 40}
